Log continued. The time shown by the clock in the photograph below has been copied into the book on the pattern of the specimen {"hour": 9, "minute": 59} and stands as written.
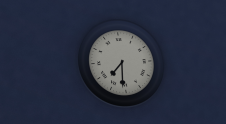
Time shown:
{"hour": 7, "minute": 31}
